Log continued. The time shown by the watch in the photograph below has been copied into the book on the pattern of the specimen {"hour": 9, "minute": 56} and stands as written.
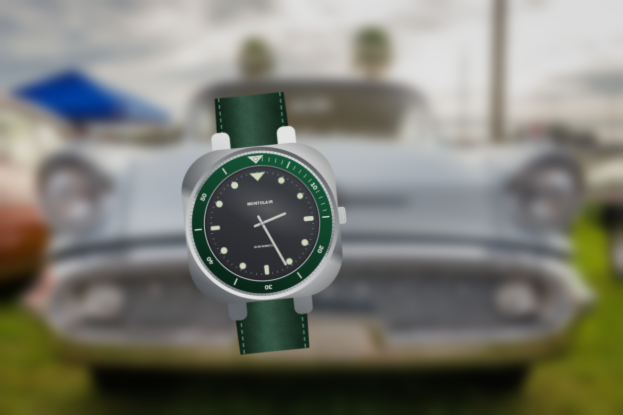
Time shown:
{"hour": 2, "minute": 26}
